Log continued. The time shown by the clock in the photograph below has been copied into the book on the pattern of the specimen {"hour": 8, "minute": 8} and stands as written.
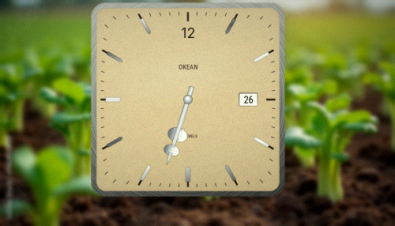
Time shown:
{"hour": 6, "minute": 33}
